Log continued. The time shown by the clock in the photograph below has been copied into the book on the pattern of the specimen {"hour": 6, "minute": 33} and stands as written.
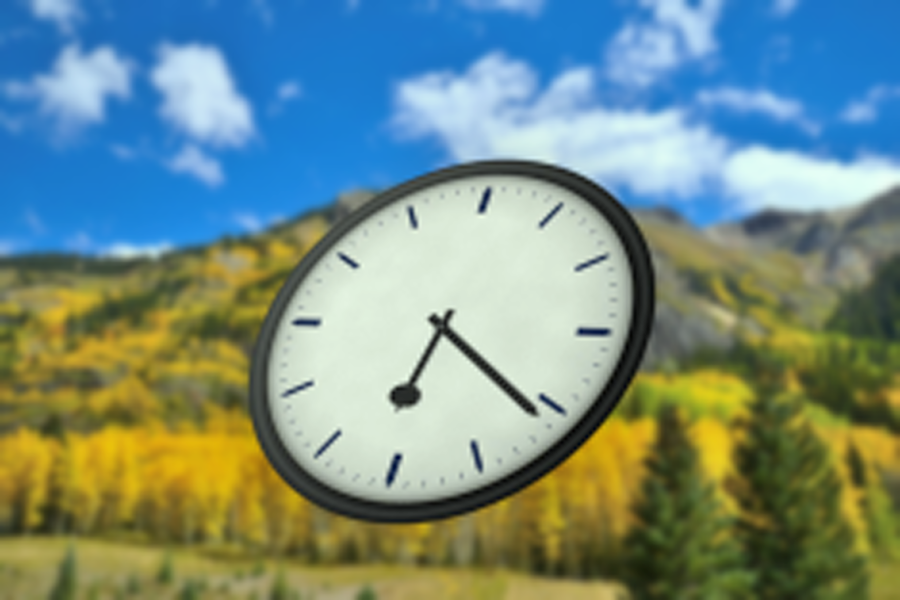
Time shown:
{"hour": 6, "minute": 21}
